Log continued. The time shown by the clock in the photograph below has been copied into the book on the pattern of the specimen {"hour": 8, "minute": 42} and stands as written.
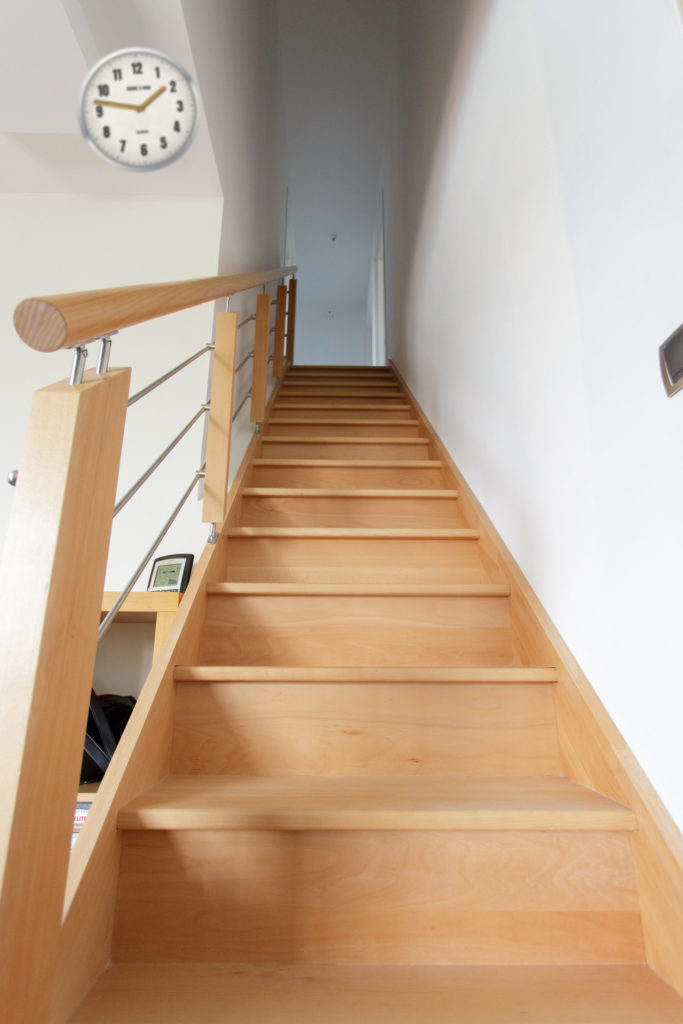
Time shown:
{"hour": 1, "minute": 47}
